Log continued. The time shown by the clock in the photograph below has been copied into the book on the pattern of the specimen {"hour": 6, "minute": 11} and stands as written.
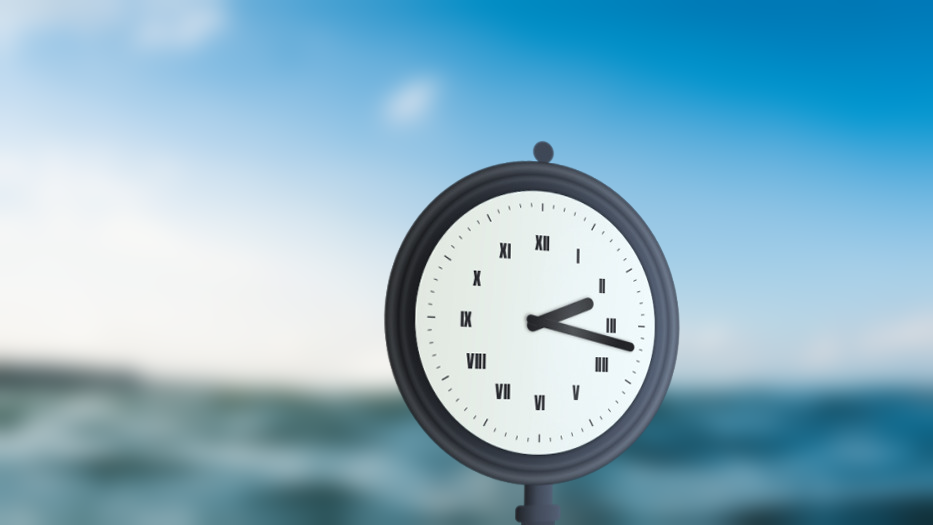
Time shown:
{"hour": 2, "minute": 17}
